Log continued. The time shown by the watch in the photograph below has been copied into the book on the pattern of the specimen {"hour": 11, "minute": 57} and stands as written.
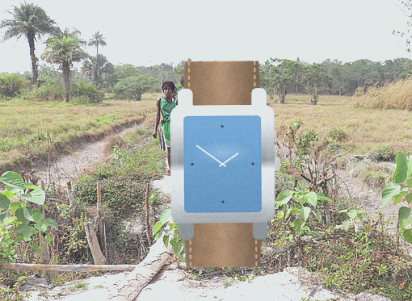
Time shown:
{"hour": 1, "minute": 51}
